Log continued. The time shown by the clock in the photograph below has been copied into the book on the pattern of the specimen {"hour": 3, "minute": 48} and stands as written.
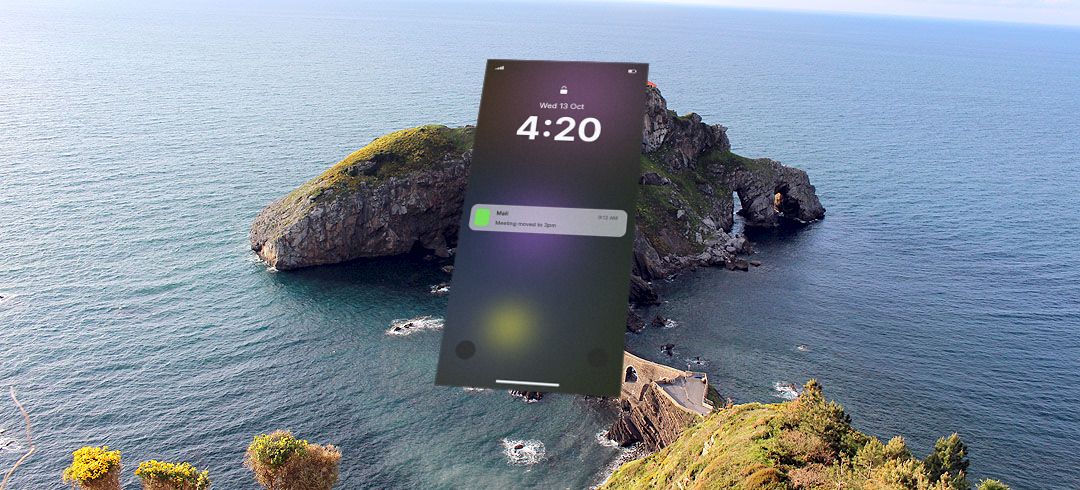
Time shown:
{"hour": 4, "minute": 20}
